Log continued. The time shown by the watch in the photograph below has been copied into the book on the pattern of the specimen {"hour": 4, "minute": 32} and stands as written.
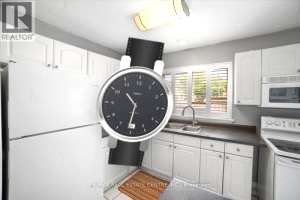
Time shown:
{"hour": 10, "minute": 31}
